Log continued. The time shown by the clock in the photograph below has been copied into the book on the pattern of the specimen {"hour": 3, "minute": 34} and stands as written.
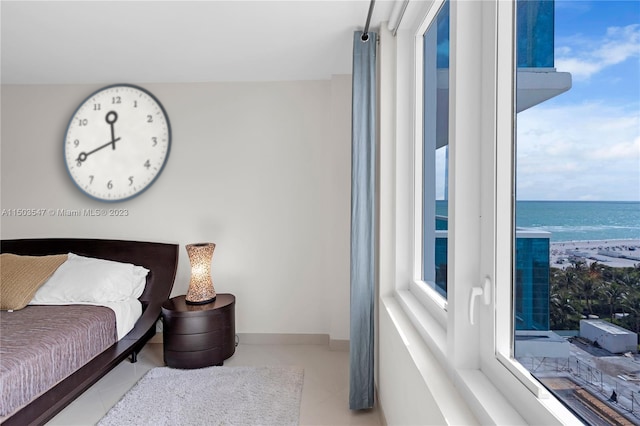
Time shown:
{"hour": 11, "minute": 41}
